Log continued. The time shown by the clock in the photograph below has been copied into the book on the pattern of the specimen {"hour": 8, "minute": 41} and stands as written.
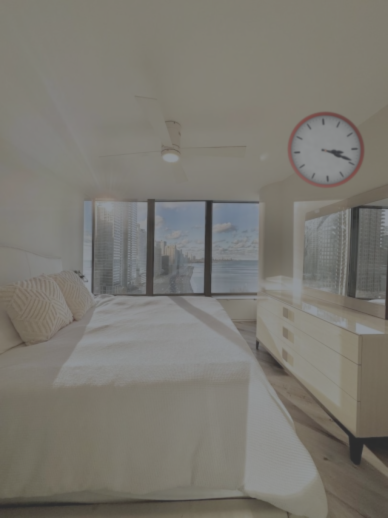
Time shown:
{"hour": 3, "minute": 19}
